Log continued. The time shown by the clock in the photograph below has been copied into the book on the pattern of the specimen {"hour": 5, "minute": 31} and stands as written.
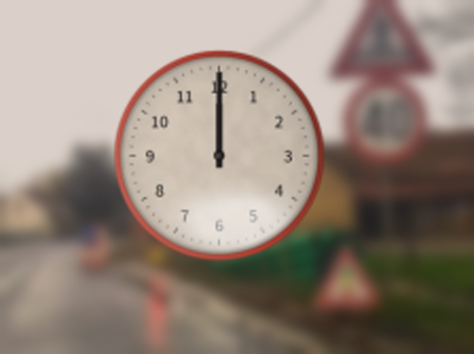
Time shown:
{"hour": 12, "minute": 0}
